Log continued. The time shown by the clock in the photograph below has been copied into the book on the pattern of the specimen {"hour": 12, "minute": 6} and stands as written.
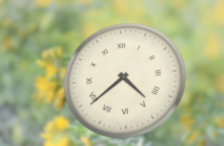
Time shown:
{"hour": 4, "minute": 39}
